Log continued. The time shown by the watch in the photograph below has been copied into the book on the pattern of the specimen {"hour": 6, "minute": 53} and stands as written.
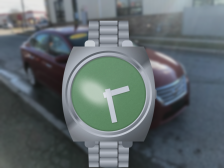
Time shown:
{"hour": 2, "minute": 28}
